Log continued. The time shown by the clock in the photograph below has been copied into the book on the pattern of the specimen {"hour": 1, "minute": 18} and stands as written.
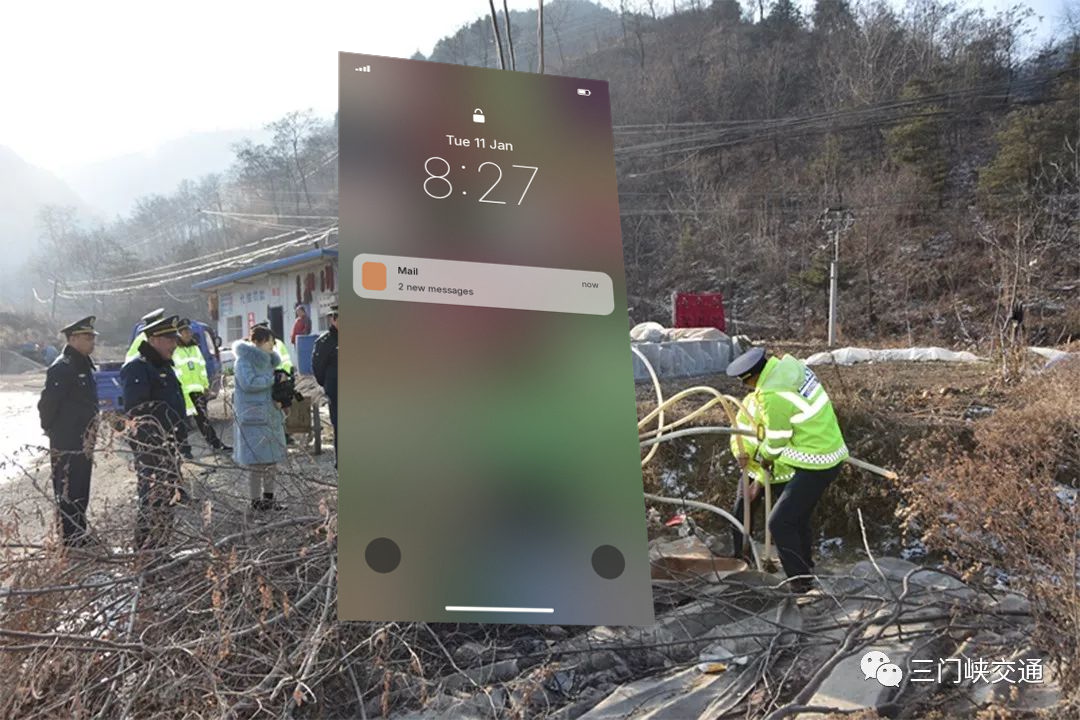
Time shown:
{"hour": 8, "minute": 27}
